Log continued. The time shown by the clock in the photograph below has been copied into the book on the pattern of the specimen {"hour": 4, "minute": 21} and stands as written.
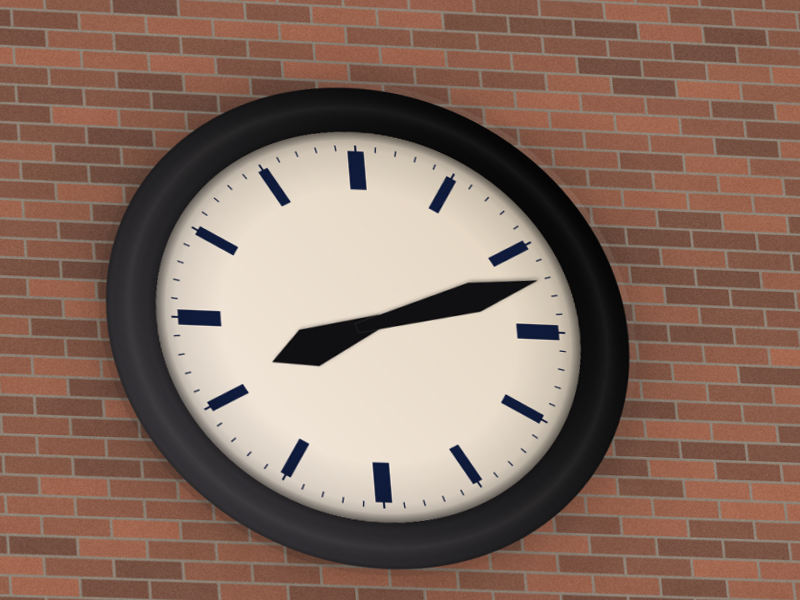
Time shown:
{"hour": 8, "minute": 12}
